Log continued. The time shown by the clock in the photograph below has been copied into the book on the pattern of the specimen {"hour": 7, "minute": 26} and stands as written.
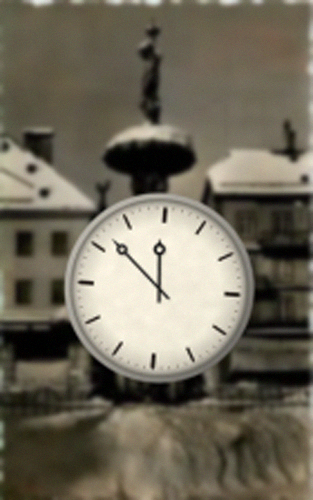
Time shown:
{"hour": 11, "minute": 52}
